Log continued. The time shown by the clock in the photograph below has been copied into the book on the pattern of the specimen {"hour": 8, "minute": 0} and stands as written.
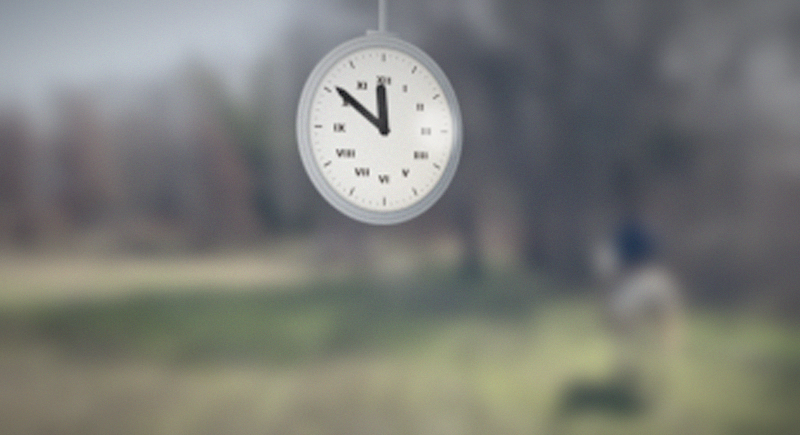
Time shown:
{"hour": 11, "minute": 51}
